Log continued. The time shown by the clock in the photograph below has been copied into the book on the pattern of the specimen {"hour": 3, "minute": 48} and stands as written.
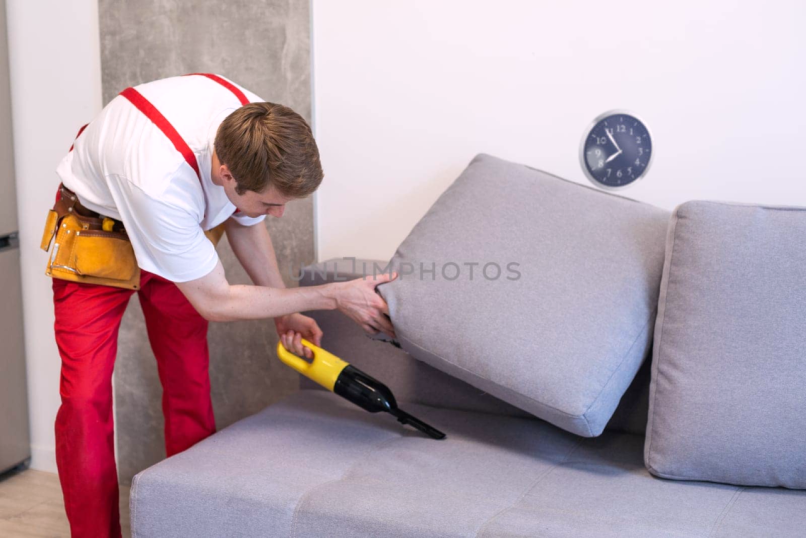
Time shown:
{"hour": 7, "minute": 54}
